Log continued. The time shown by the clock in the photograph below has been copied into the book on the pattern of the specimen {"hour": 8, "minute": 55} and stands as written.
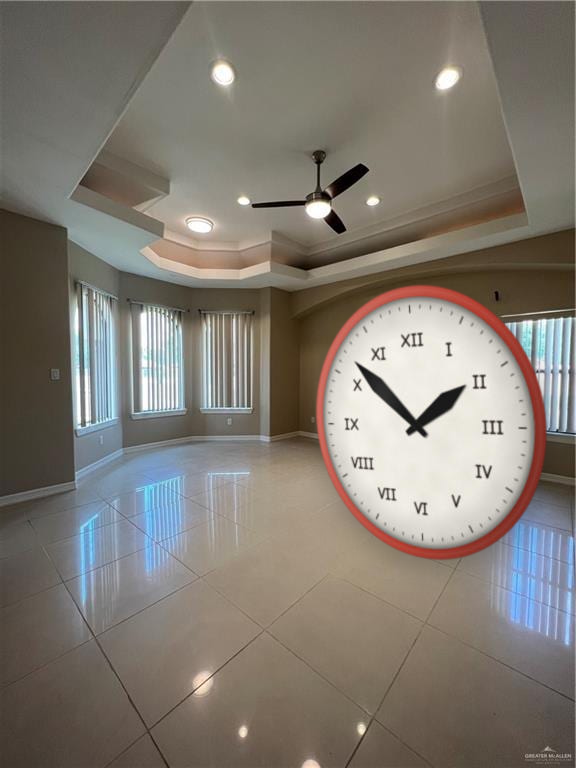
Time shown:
{"hour": 1, "minute": 52}
